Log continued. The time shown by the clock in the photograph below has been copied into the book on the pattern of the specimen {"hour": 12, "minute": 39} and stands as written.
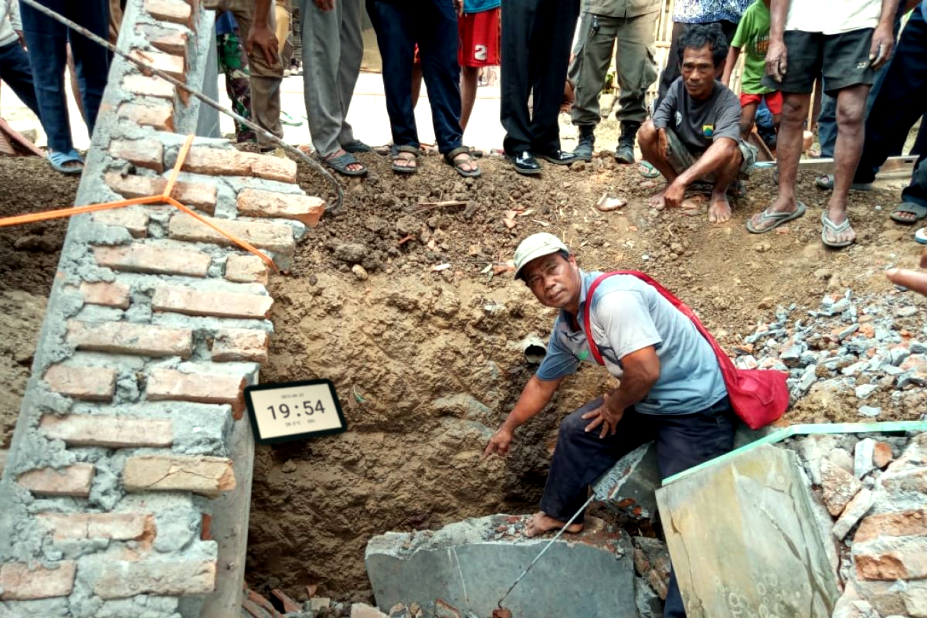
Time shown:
{"hour": 19, "minute": 54}
